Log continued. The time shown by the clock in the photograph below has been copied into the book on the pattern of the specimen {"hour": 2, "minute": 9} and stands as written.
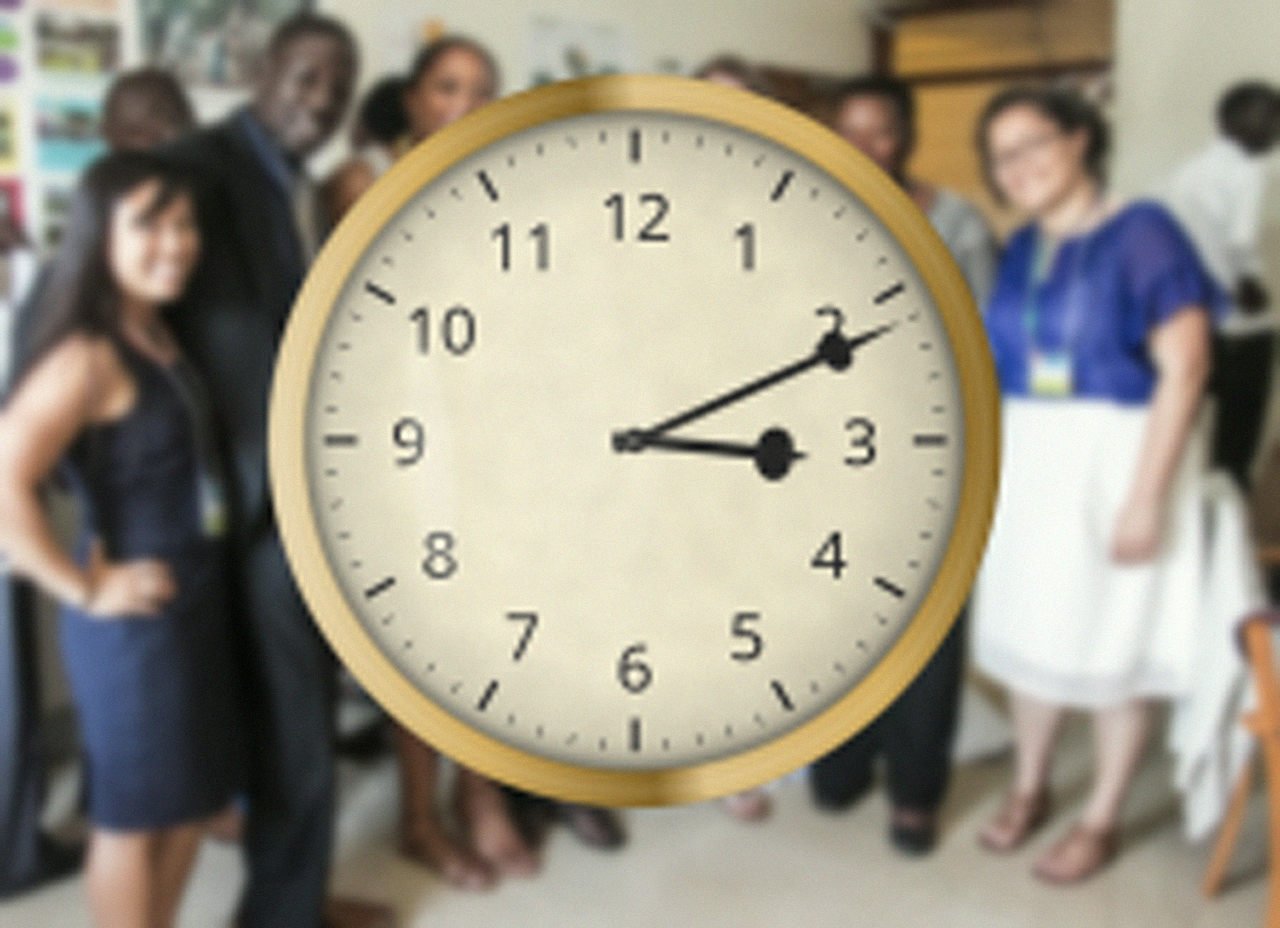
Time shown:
{"hour": 3, "minute": 11}
